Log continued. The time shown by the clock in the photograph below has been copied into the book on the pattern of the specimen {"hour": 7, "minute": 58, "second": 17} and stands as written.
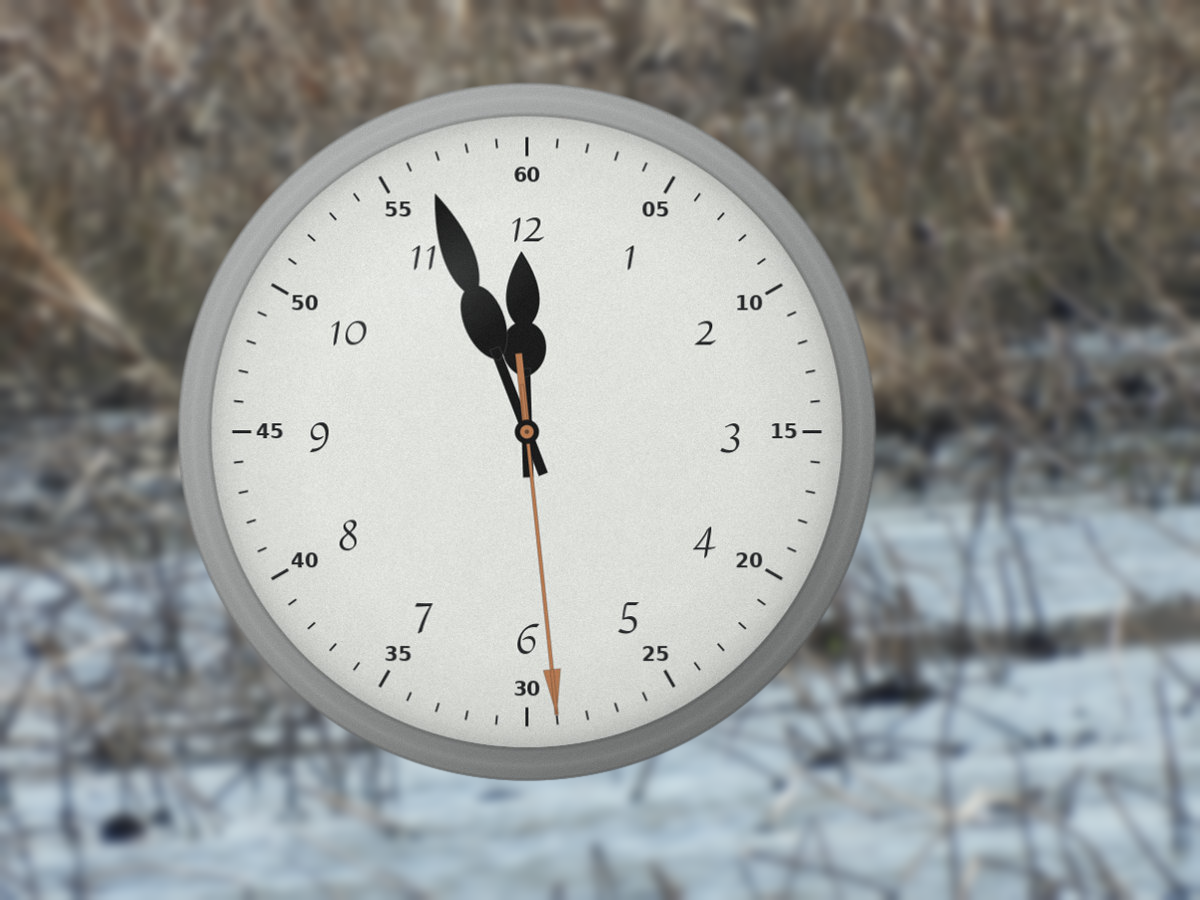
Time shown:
{"hour": 11, "minute": 56, "second": 29}
